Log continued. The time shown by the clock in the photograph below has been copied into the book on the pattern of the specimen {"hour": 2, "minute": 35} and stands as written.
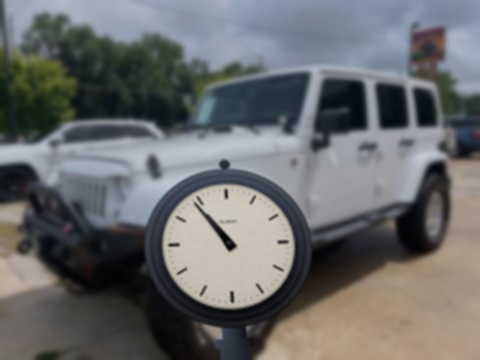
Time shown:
{"hour": 10, "minute": 54}
